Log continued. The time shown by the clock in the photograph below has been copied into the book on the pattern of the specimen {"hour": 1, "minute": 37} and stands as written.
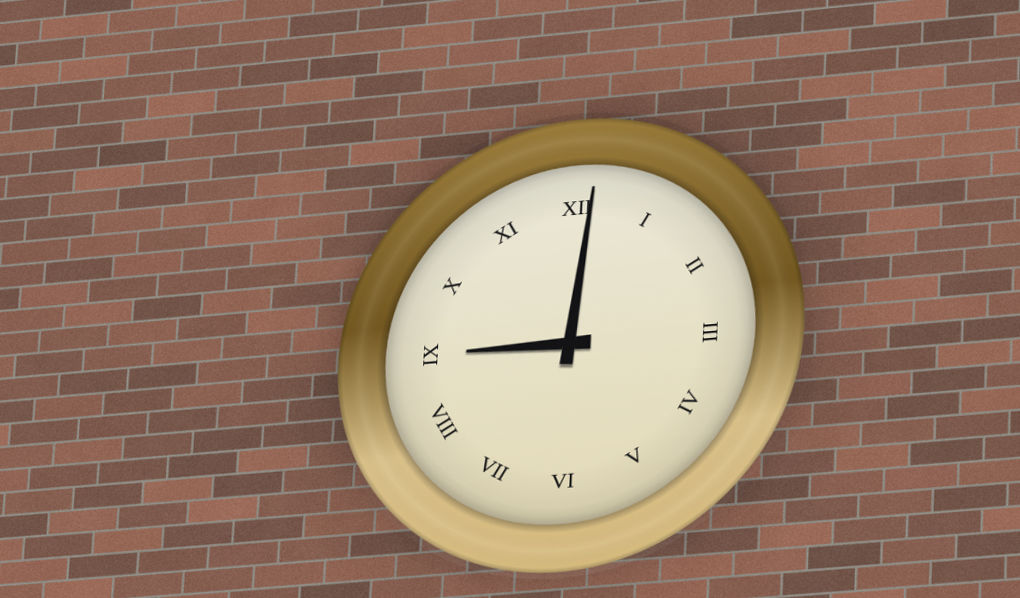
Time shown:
{"hour": 9, "minute": 1}
